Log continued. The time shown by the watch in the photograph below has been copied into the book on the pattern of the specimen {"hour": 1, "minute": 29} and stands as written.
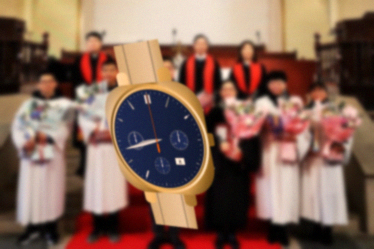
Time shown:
{"hour": 8, "minute": 43}
